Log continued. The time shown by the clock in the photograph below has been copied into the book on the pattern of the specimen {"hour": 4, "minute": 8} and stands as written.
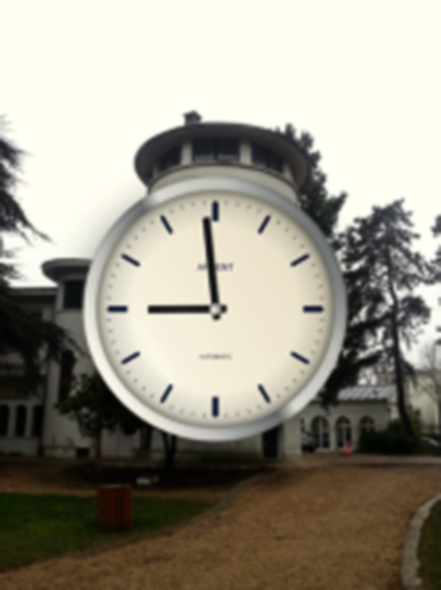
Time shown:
{"hour": 8, "minute": 59}
